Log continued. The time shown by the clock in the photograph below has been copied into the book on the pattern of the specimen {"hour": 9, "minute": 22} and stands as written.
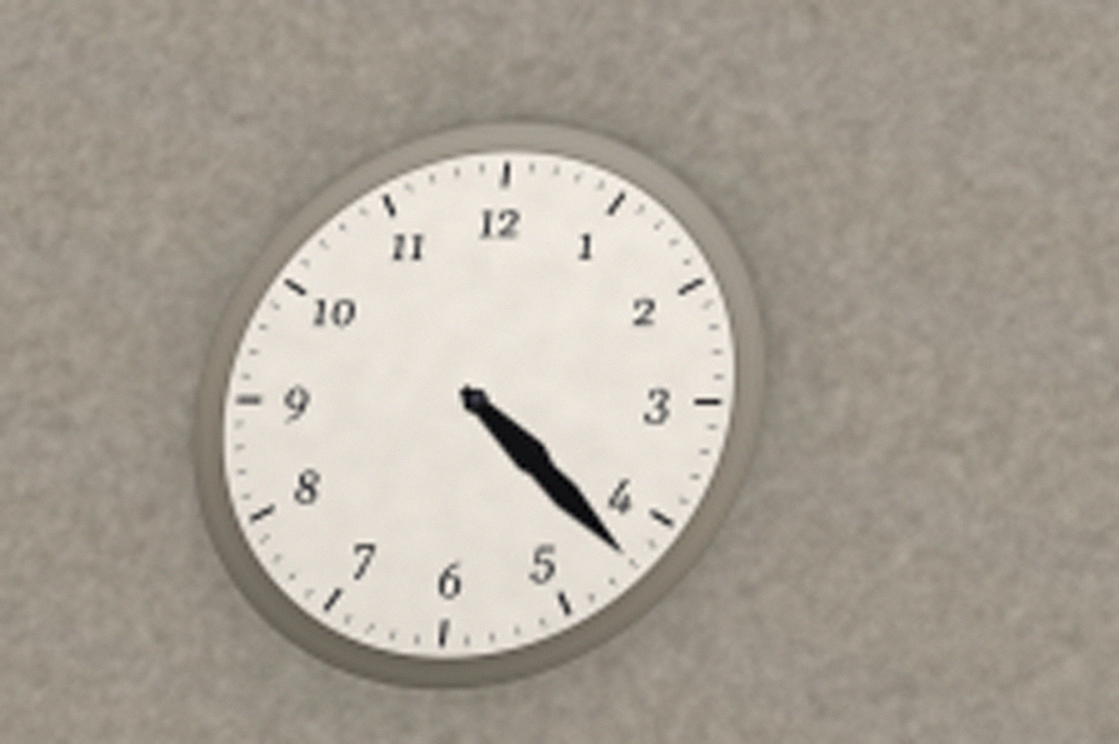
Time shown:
{"hour": 4, "minute": 22}
